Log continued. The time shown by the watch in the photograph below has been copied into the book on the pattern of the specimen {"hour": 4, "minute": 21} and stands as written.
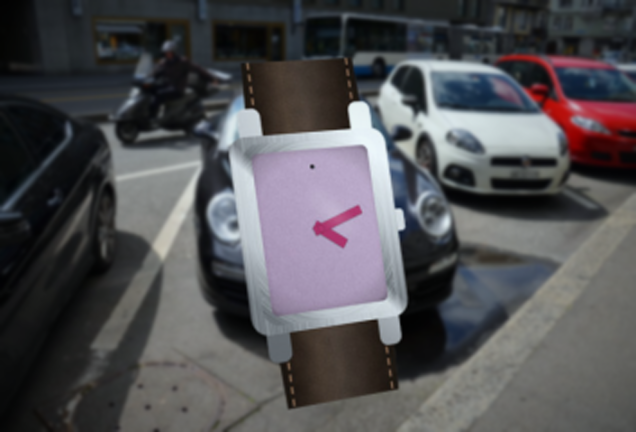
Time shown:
{"hour": 4, "minute": 12}
